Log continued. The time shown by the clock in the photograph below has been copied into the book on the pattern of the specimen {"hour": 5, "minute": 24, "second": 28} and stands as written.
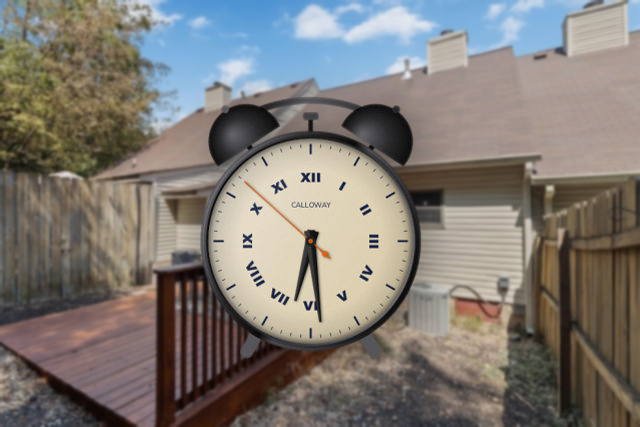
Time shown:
{"hour": 6, "minute": 28, "second": 52}
